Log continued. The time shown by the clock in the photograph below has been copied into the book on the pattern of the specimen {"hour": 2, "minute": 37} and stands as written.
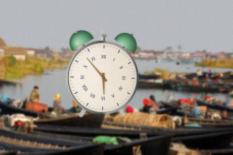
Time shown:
{"hour": 5, "minute": 53}
